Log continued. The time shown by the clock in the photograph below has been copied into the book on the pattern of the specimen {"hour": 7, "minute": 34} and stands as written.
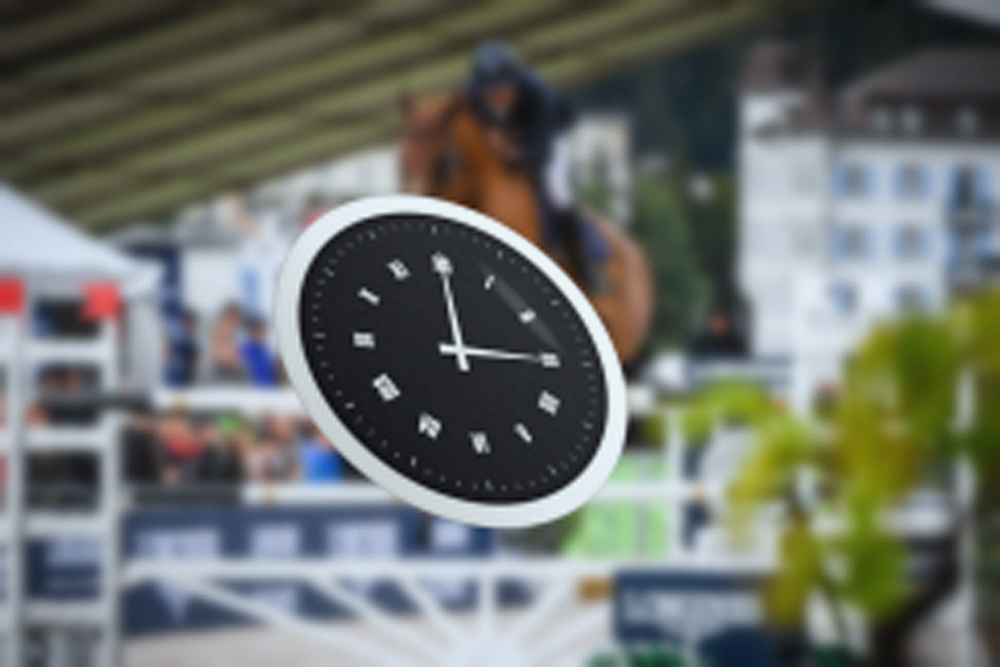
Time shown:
{"hour": 3, "minute": 0}
